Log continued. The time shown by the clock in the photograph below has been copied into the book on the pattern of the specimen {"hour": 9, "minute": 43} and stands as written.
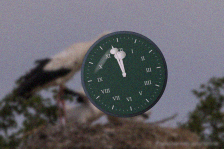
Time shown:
{"hour": 11, "minute": 58}
